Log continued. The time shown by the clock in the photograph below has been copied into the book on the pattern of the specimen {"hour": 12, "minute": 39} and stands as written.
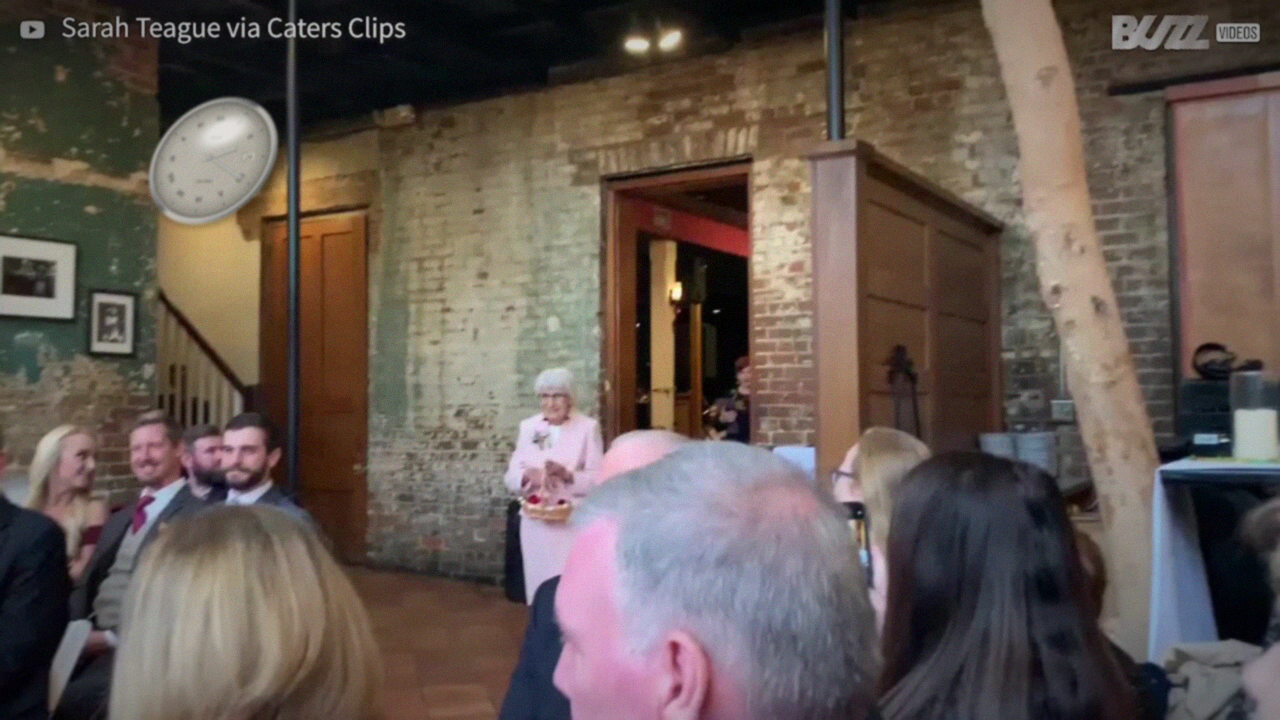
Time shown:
{"hour": 2, "minute": 20}
